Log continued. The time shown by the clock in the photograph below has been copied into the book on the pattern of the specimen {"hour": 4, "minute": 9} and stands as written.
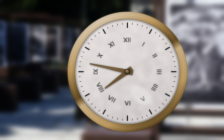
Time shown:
{"hour": 7, "minute": 47}
